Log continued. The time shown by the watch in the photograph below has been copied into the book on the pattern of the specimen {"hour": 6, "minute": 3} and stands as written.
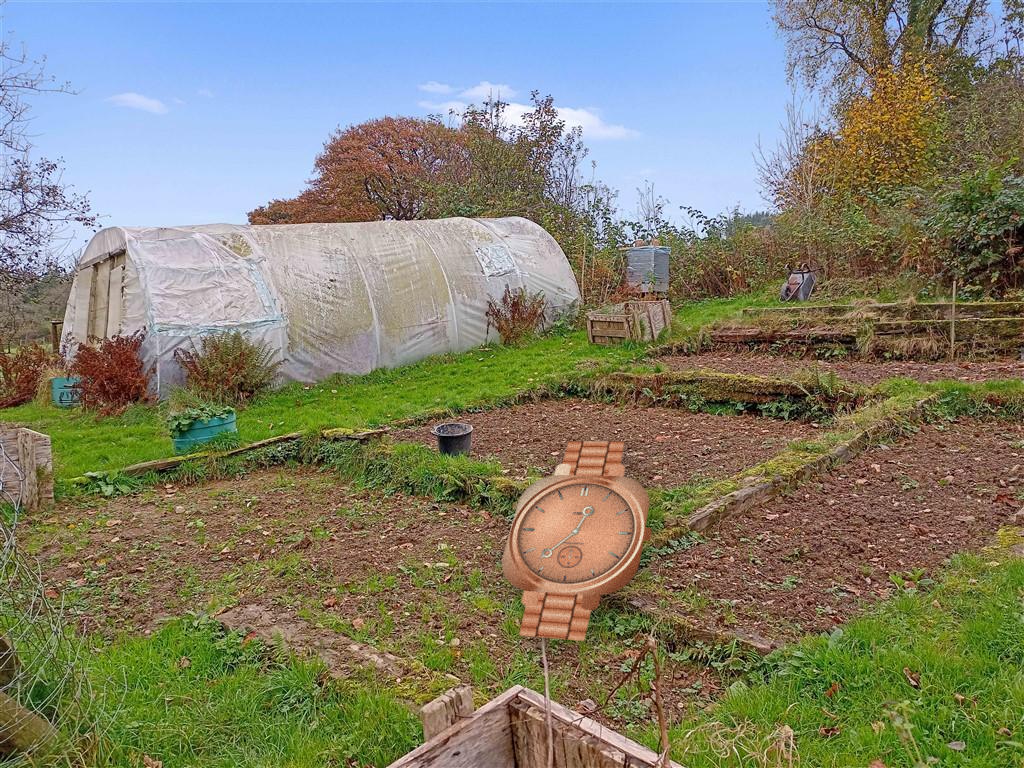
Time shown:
{"hour": 12, "minute": 37}
